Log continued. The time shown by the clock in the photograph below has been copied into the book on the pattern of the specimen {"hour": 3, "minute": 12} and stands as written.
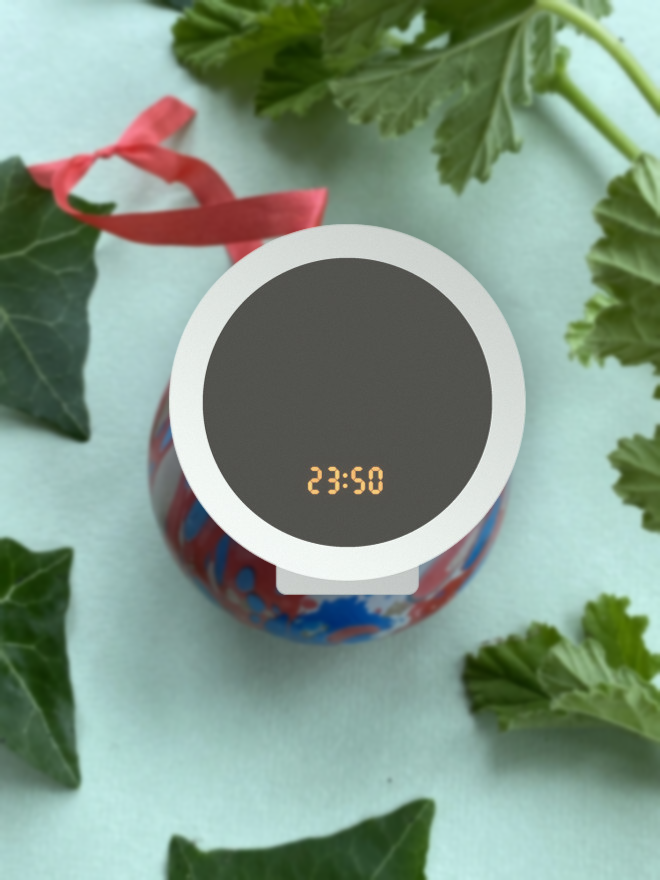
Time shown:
{"hour": 23, "minute": 50}
